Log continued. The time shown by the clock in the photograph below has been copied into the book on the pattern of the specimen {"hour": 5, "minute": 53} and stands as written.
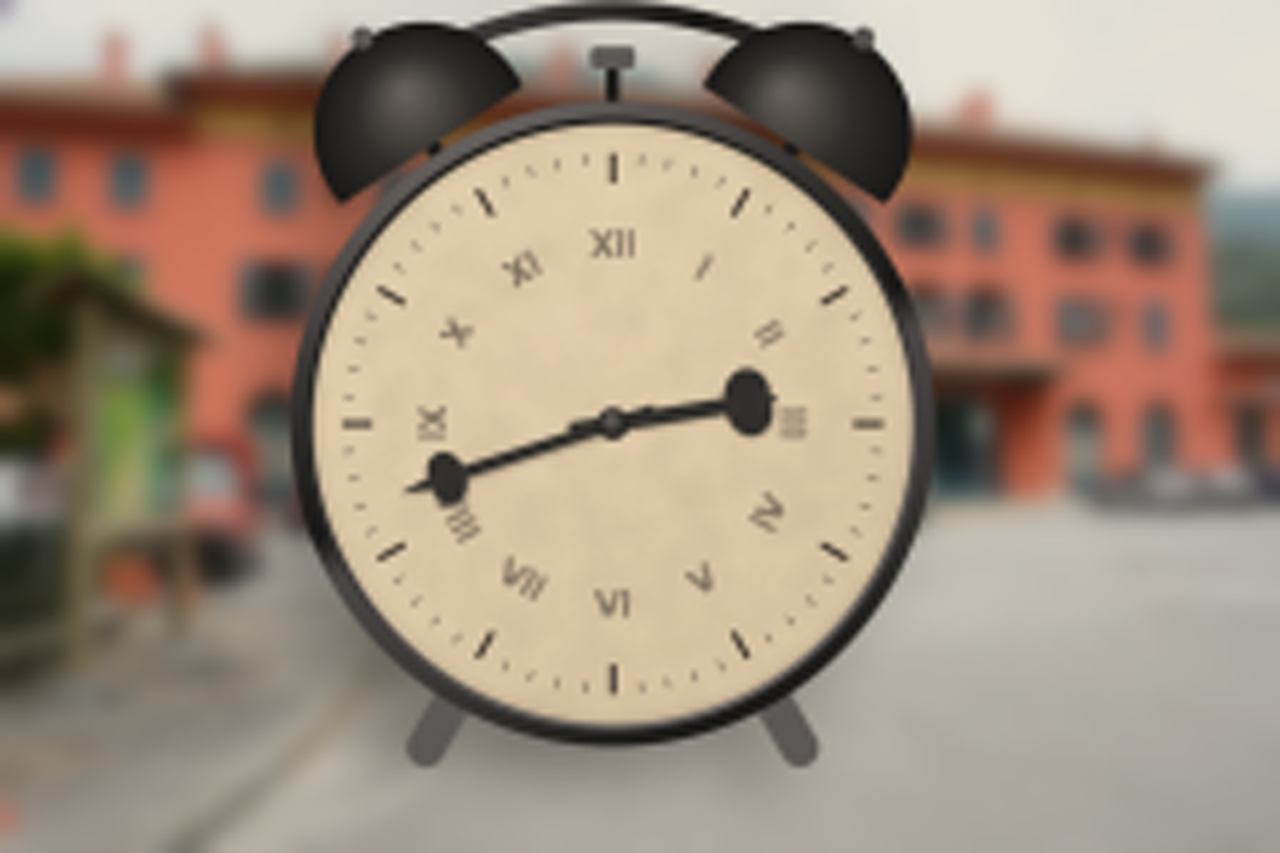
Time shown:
{"hour": 2, "minute": 42}
